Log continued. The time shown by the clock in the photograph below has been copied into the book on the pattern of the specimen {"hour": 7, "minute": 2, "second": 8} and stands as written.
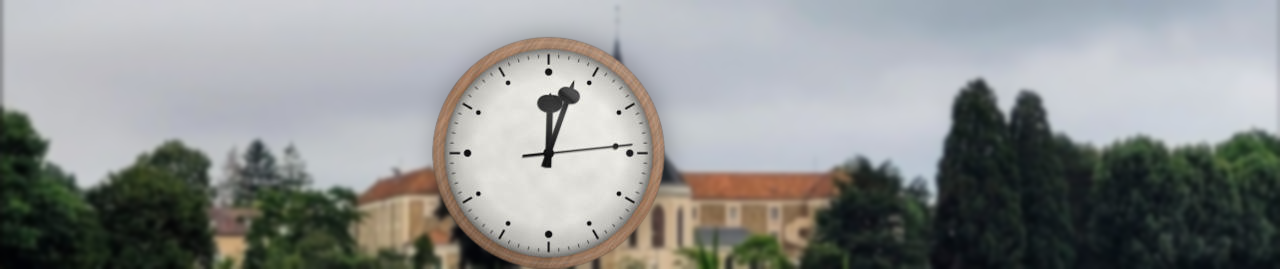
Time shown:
{"hour": 12, "minute": 3, "second": 14}
